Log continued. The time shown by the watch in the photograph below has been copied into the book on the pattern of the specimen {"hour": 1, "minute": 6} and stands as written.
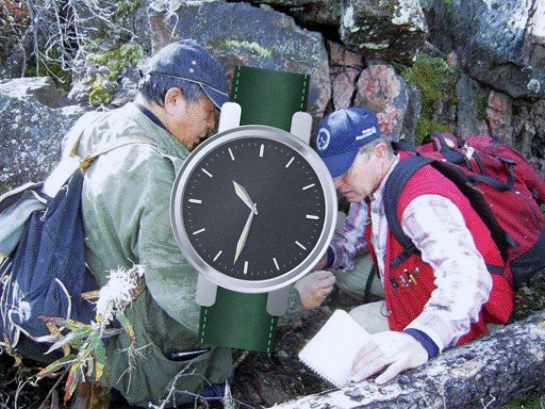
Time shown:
{"hour": 10, "minute": 32}
